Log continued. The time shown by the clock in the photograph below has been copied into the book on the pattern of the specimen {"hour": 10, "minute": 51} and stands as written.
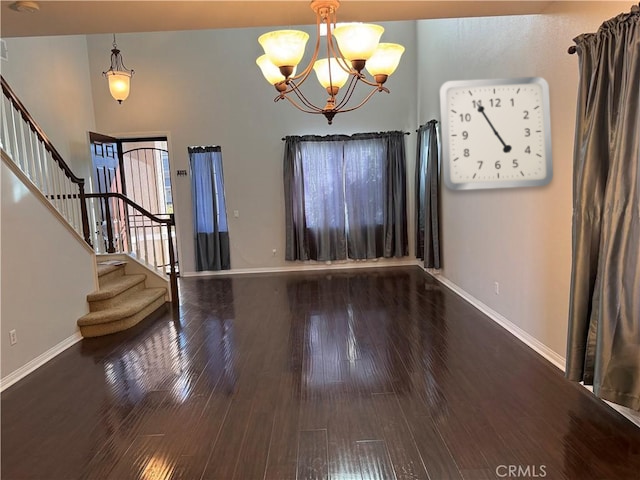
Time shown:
{"hour": 4, "minute": 55}
